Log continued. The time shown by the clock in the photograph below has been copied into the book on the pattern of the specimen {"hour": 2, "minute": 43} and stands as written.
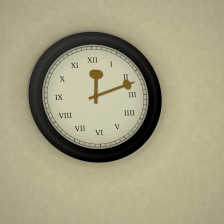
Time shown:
{"hour": 12, "minute": 12}
